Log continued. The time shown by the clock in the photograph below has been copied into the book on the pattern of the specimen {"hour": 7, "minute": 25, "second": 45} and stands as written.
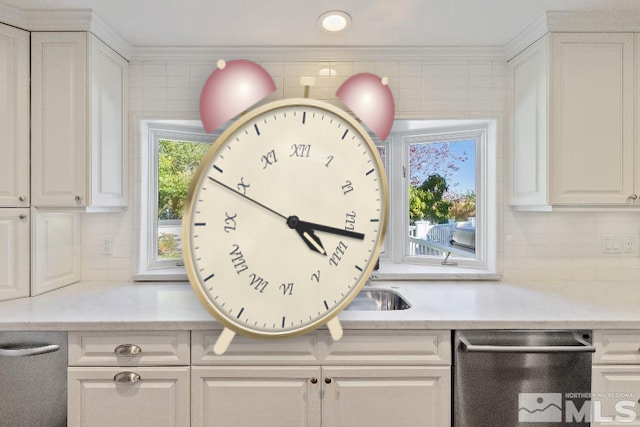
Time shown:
{"hour": 4, "minute": 16, "second": 49}
